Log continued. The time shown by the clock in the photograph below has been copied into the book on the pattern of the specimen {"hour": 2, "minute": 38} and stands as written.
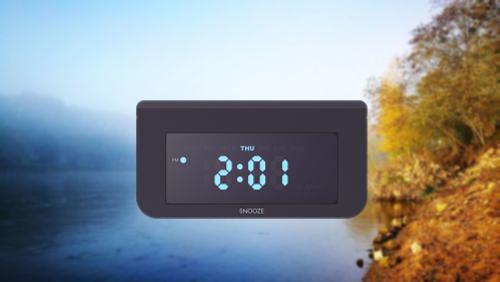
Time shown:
{"hour": 2, "minute": 1}
